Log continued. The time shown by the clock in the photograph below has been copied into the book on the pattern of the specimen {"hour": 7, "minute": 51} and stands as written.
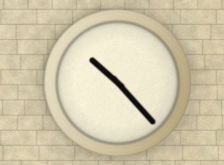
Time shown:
{"hour": 10, "minute": 23}
